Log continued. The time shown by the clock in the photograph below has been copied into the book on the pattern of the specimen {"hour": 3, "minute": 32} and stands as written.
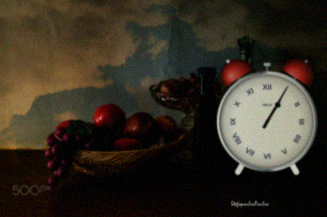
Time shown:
{"hour": 1, "minute": 5}
